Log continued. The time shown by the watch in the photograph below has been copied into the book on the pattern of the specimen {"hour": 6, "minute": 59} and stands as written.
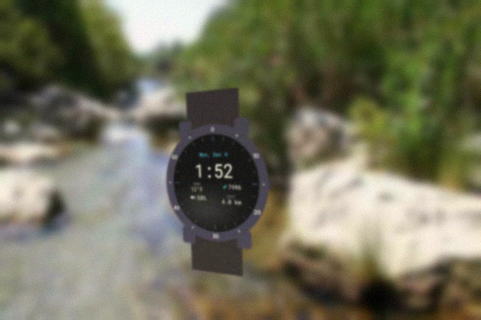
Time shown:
{"hour": 1, "minute": 52}
